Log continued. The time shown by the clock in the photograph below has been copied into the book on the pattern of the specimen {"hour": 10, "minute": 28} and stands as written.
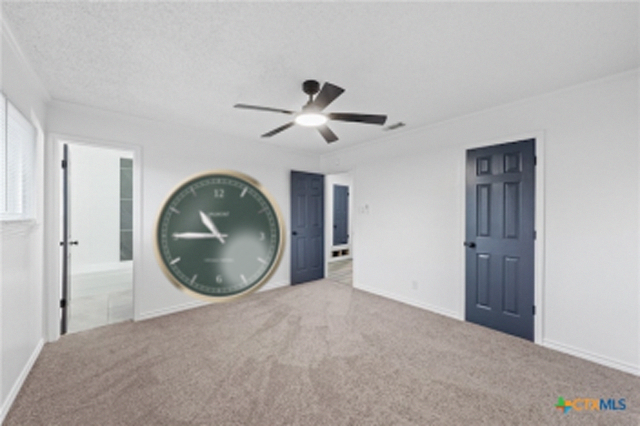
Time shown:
{"hour": 10, "minute": 45}
